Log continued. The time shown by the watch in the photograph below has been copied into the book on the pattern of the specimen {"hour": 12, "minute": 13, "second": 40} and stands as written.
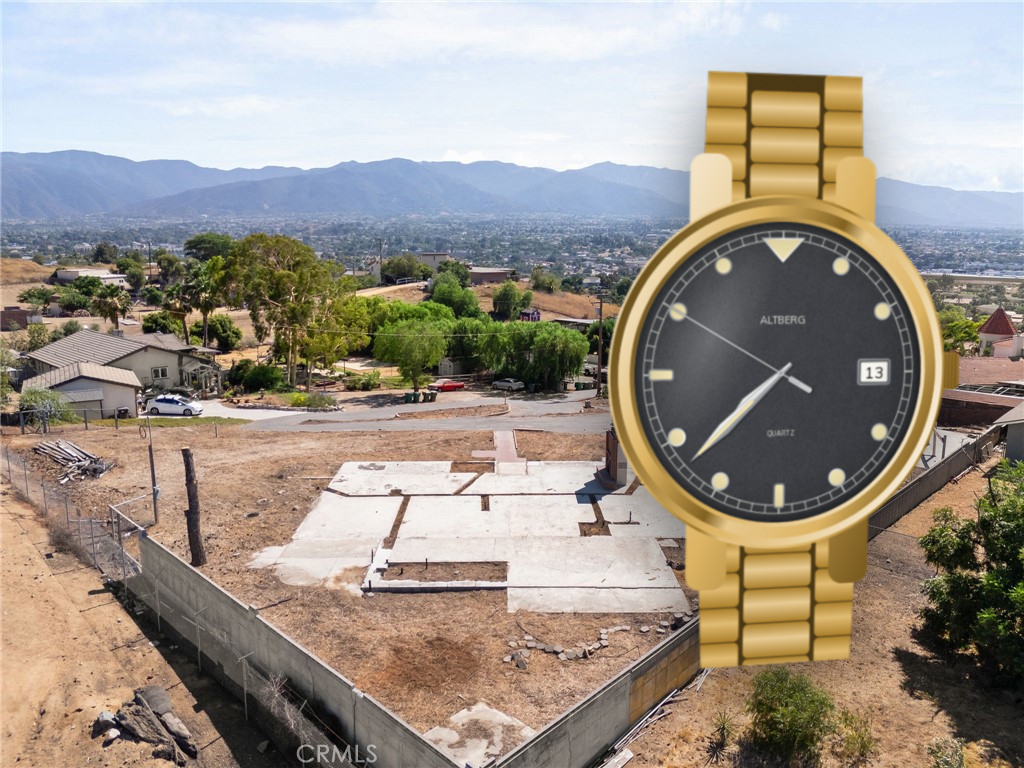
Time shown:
{"hour": 7, "minute": 37, "second": 50}
